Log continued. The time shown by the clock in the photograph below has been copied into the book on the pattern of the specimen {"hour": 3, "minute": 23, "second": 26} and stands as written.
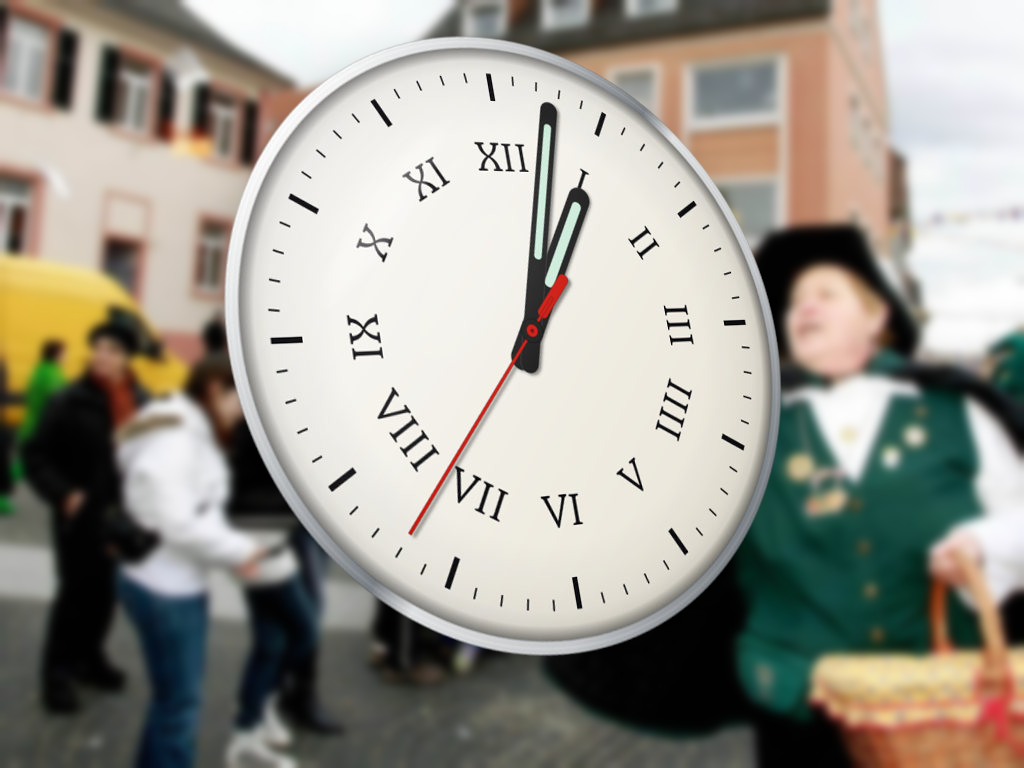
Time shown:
{"hour": 1, "minute": 2, "second": 37}
